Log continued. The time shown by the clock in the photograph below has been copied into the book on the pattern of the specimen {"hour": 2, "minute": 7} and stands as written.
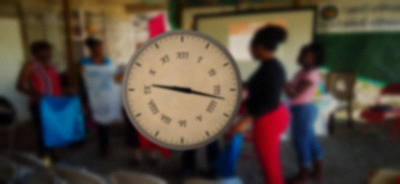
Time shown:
{"hour": 9, "minute": 17}
